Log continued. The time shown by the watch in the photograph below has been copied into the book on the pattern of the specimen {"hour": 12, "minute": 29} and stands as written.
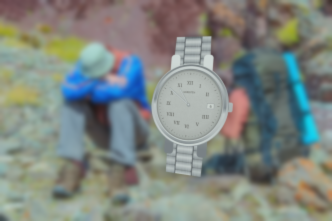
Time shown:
{"hour": 10, "minute": 51}
